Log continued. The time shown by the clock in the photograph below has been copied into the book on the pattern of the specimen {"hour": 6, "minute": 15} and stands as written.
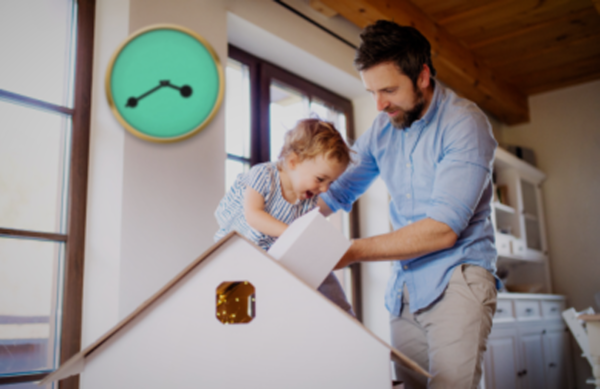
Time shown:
{"hour": 3, "minute": 40}
